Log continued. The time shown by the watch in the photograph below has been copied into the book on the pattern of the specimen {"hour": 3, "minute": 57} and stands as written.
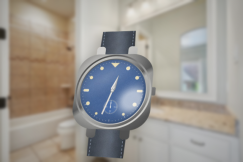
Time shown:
{"hour": 12, "minute": 33}
